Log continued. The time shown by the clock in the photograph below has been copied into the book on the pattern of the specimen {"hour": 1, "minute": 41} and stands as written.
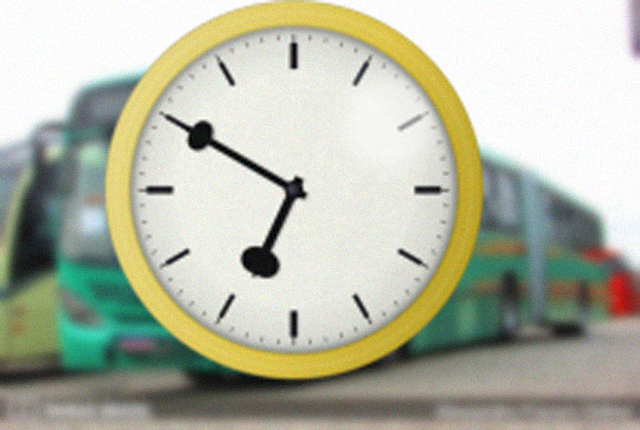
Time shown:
{"hour": 6, "minute": 50}
